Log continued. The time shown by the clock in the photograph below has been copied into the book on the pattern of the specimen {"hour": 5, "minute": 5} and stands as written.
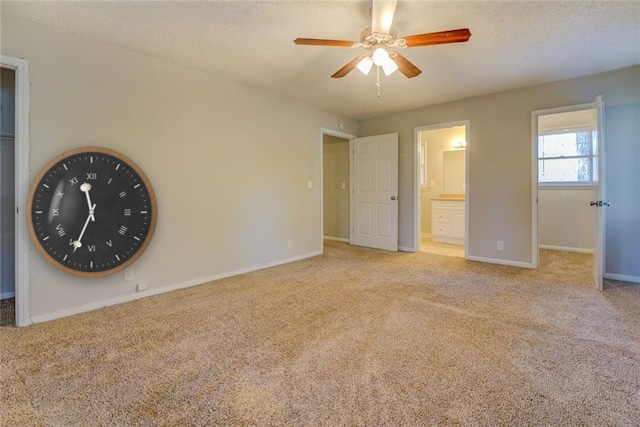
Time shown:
{"hour": 11, "minute": 34}
